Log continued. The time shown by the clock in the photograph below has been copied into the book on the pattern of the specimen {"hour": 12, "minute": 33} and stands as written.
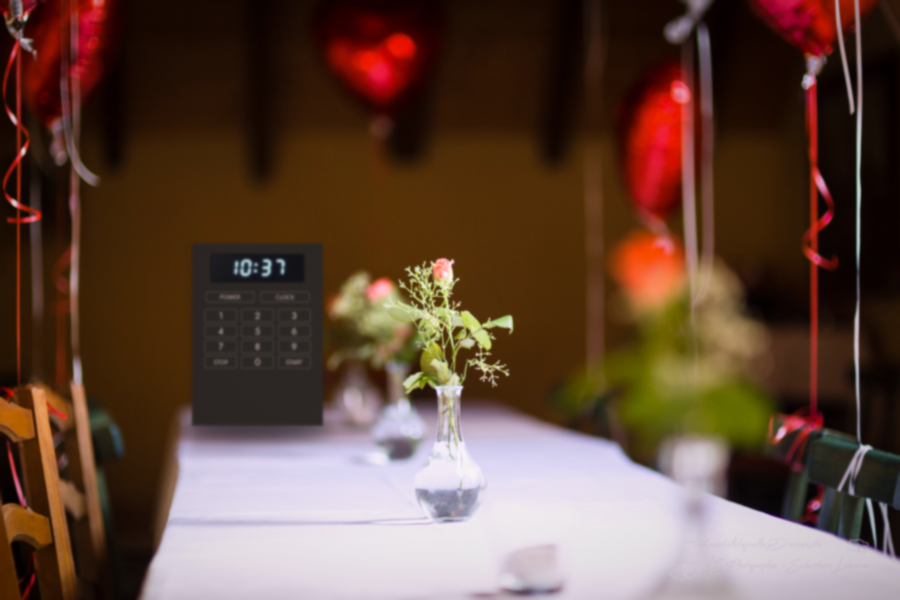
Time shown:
{"hour": 10, "minute": 37}
